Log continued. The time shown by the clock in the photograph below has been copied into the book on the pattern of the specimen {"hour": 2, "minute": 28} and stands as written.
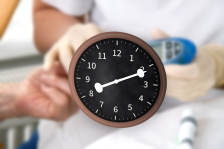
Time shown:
{"hour": 8, "minute": 11}
